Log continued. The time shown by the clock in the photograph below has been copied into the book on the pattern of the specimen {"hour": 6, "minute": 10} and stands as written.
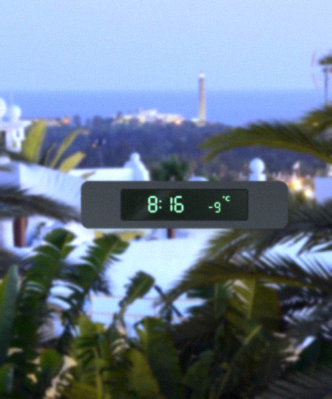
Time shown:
{"hour": 8, "minute": 16}
